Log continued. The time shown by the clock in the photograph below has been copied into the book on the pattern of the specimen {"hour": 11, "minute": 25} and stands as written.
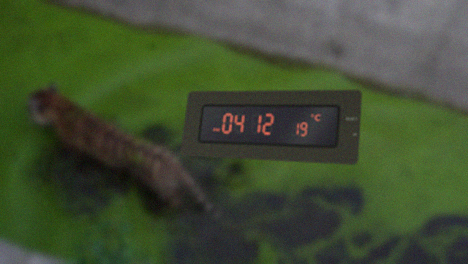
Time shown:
{"hour": 4, "minute": 12}
